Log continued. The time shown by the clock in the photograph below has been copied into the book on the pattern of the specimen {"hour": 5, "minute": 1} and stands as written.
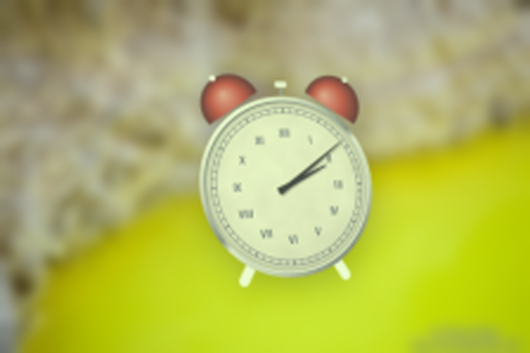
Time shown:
{"hour": 2, "minute": 9}
